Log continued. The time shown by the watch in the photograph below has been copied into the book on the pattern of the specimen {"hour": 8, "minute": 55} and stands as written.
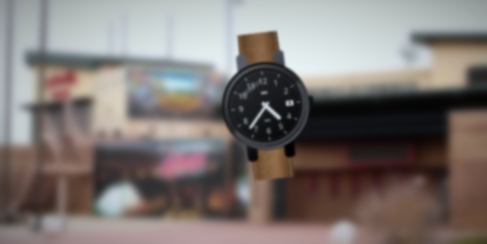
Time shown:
{"hour": 4, "minute": 37}
